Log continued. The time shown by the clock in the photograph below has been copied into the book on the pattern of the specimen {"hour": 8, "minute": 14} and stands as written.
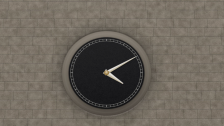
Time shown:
{"hour": 4, "minute": 10}
